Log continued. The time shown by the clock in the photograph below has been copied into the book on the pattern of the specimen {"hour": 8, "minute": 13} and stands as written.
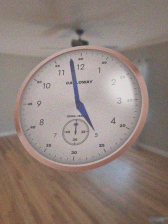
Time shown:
{"hour": 4, "minute": 58}
